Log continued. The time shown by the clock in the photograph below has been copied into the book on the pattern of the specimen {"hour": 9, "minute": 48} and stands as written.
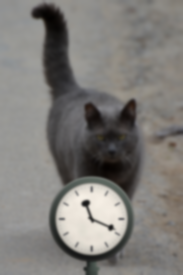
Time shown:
{"hour": 11, "minute": 19}
